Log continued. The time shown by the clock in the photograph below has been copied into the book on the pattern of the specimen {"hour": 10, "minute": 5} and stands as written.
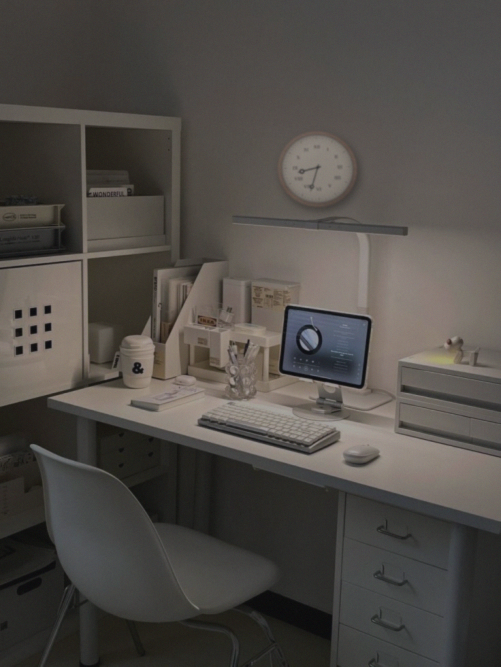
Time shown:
{"hour": 8, "minute": 33}
